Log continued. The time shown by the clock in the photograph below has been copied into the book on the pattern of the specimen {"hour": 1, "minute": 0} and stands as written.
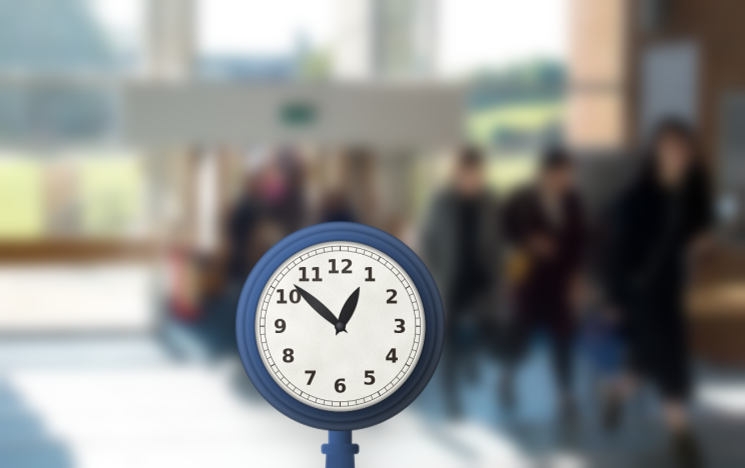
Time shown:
{"hour": 12, "minute": 52}
